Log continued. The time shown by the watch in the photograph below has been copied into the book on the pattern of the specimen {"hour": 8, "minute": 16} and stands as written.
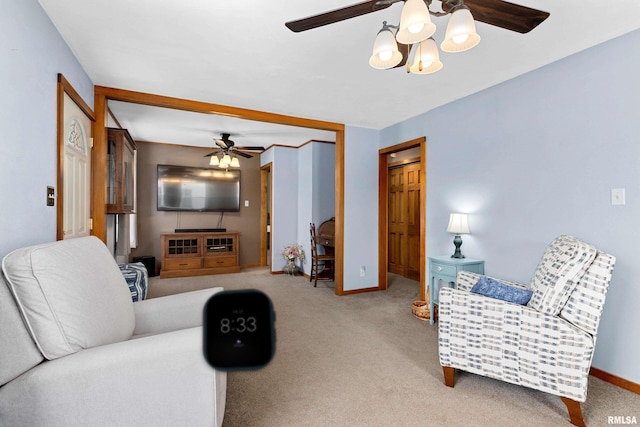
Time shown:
{"hour": 8, "minute": 33}
